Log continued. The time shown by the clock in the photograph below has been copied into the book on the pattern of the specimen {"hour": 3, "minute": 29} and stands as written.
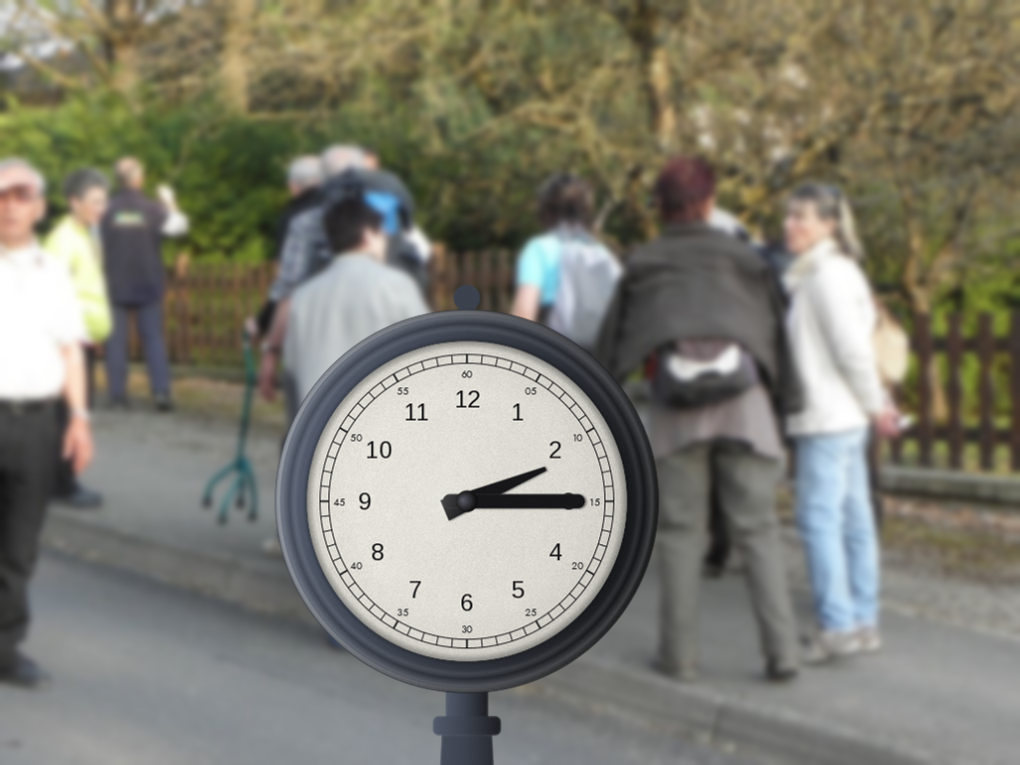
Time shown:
{"hour": 2, "minute": 15}
